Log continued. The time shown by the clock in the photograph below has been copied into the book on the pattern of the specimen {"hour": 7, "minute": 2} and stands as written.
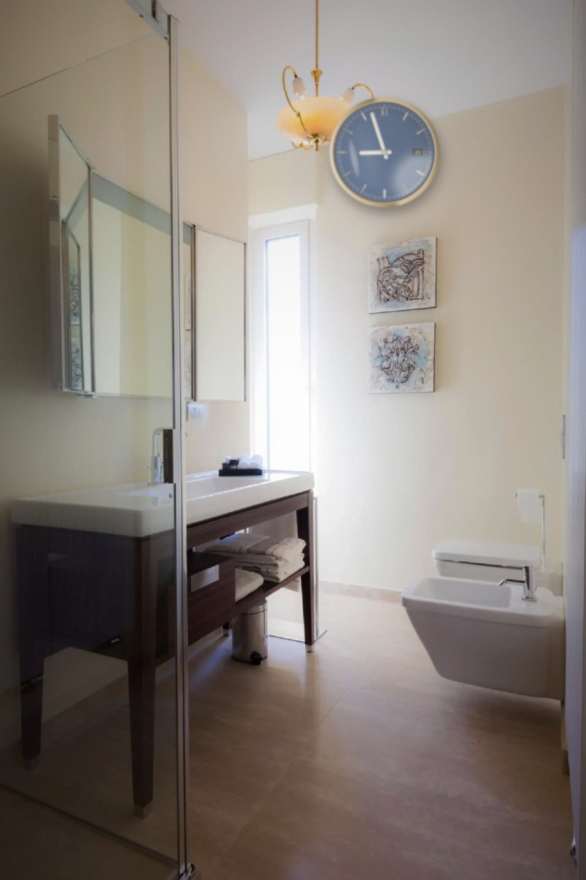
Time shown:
{"hour": 8, "minute": 57}
